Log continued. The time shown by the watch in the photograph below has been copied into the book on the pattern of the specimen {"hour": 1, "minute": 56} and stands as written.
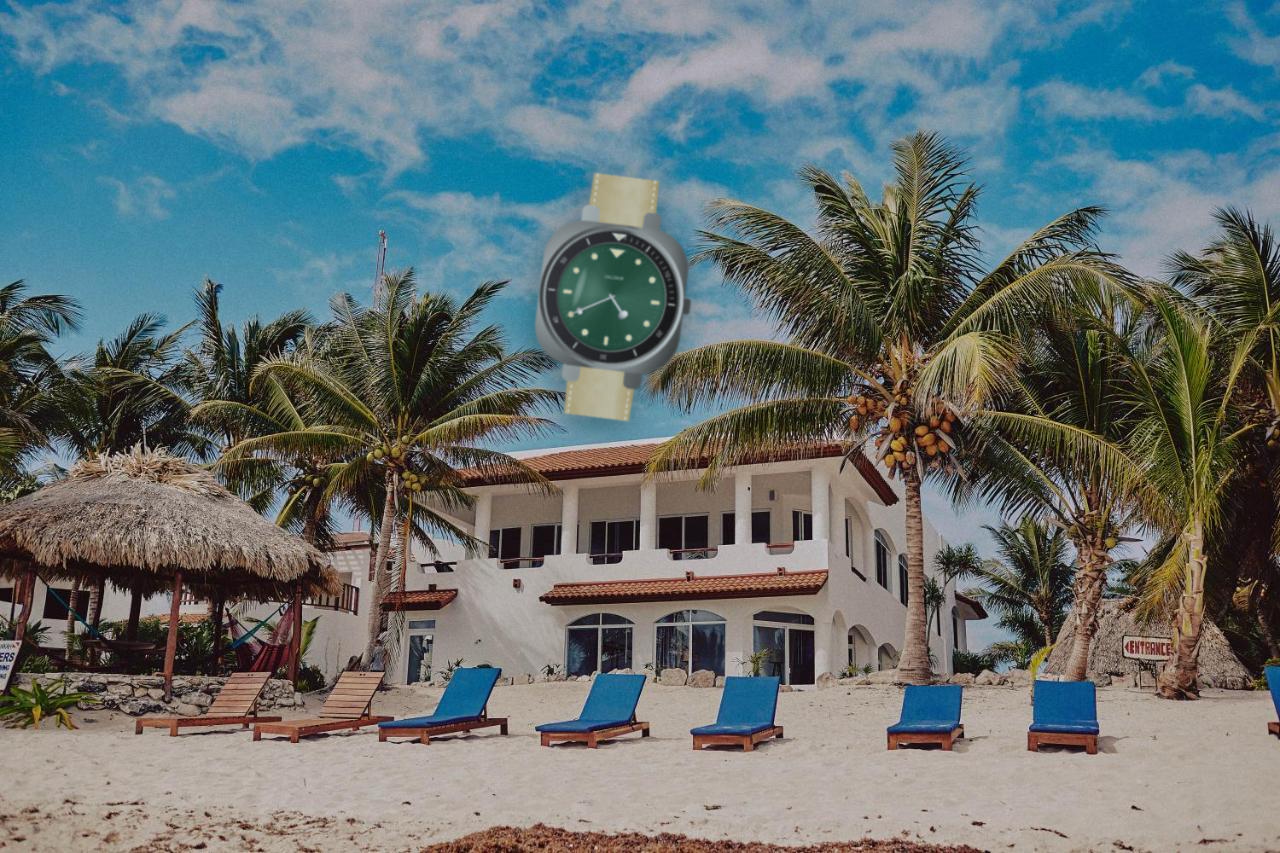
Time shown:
{"hour": 4, "minute": 40}
